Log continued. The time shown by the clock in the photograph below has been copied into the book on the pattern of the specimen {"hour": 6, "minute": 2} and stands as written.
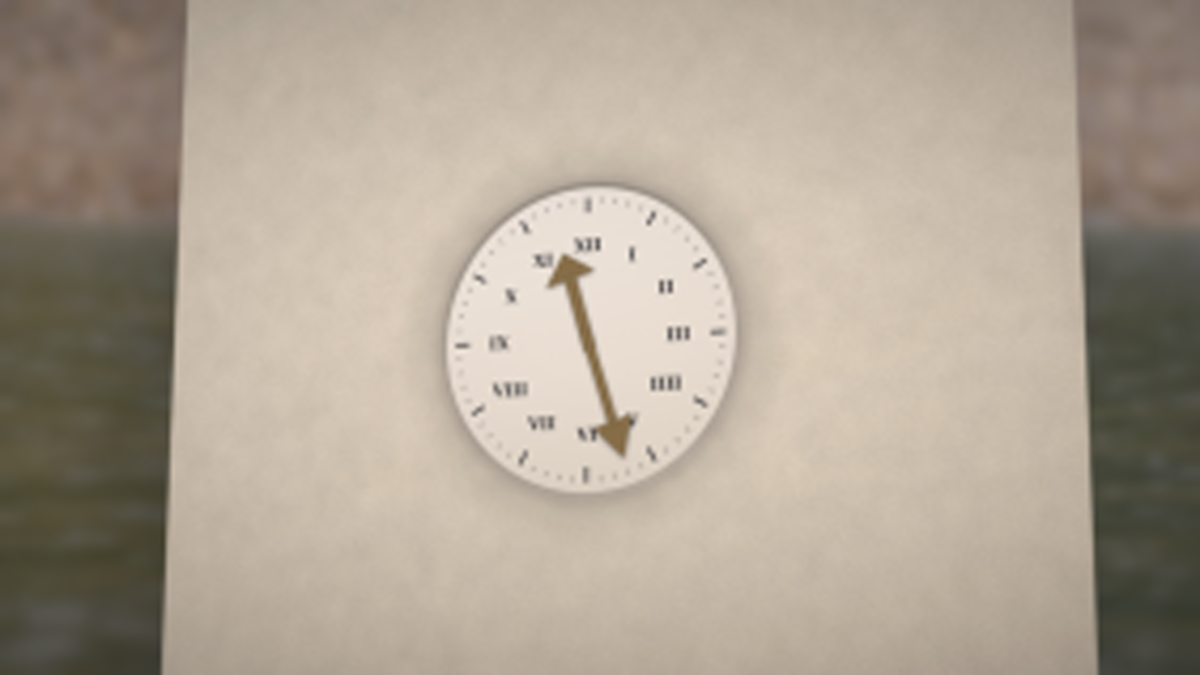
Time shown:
{"hour": 11, "minute": 27}
